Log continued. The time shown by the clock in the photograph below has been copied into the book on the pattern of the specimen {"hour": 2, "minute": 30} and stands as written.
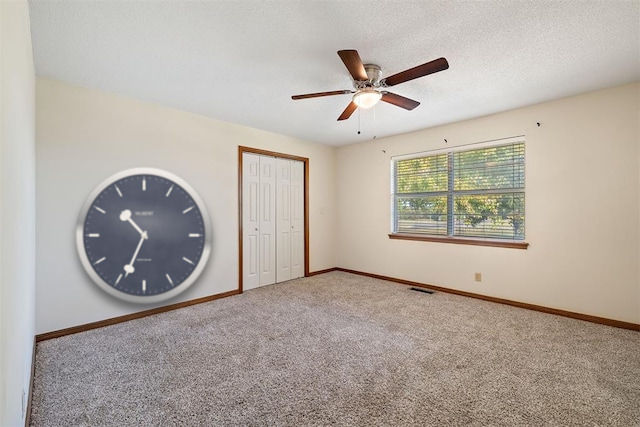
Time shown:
{"hour": 10, "minute": 34}
